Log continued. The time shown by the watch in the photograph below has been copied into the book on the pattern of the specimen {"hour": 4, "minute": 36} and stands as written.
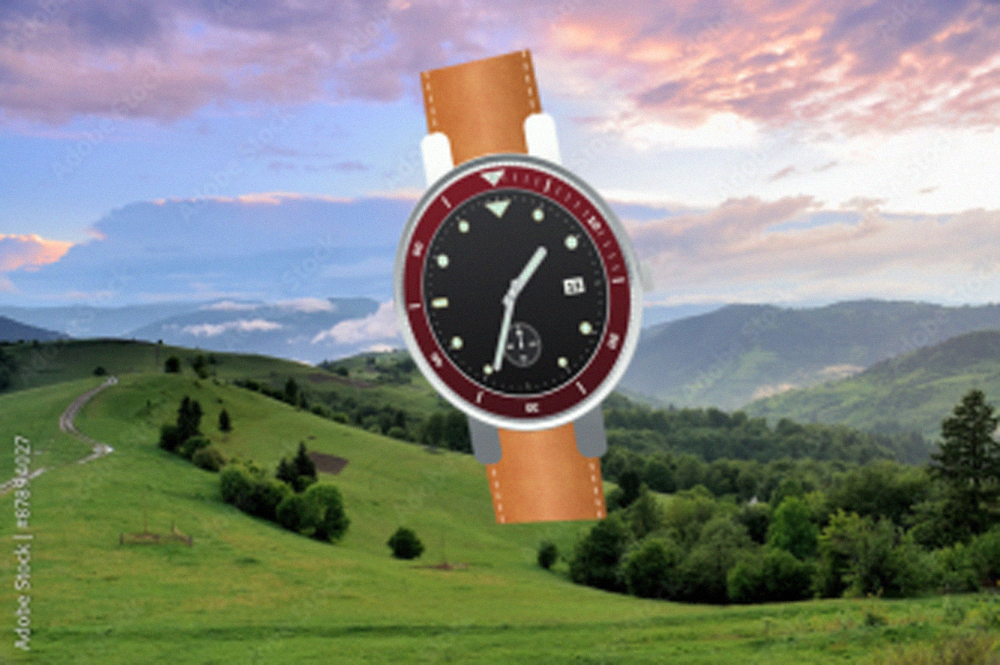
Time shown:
{"hour": 1, "minute": 34}
